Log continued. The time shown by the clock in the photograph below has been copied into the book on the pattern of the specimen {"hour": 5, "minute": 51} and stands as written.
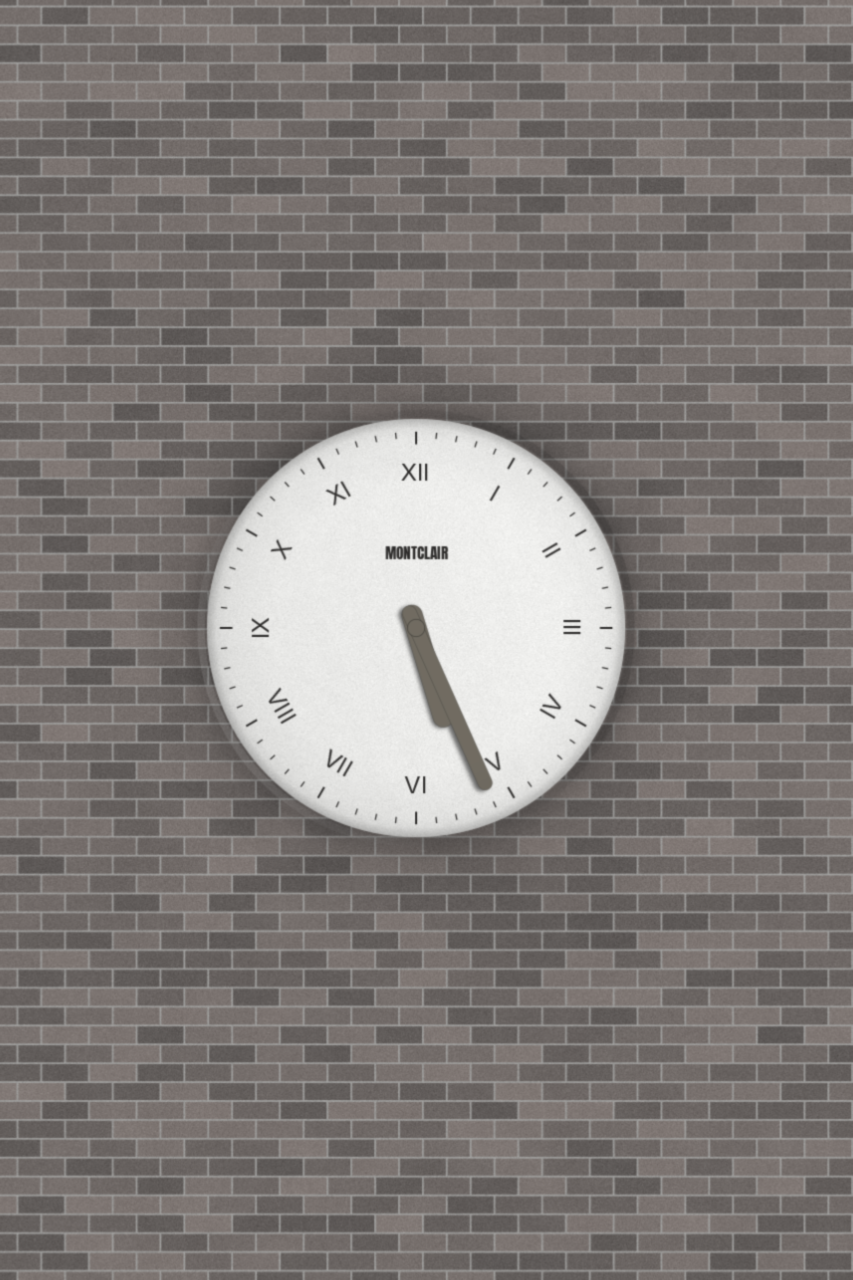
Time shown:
{"hour": 5, "minute": 26}
